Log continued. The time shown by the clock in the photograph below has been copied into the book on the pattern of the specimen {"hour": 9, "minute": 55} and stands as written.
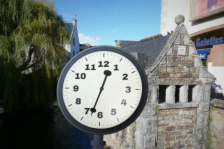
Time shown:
{"hour": 12, "minute": 33}
